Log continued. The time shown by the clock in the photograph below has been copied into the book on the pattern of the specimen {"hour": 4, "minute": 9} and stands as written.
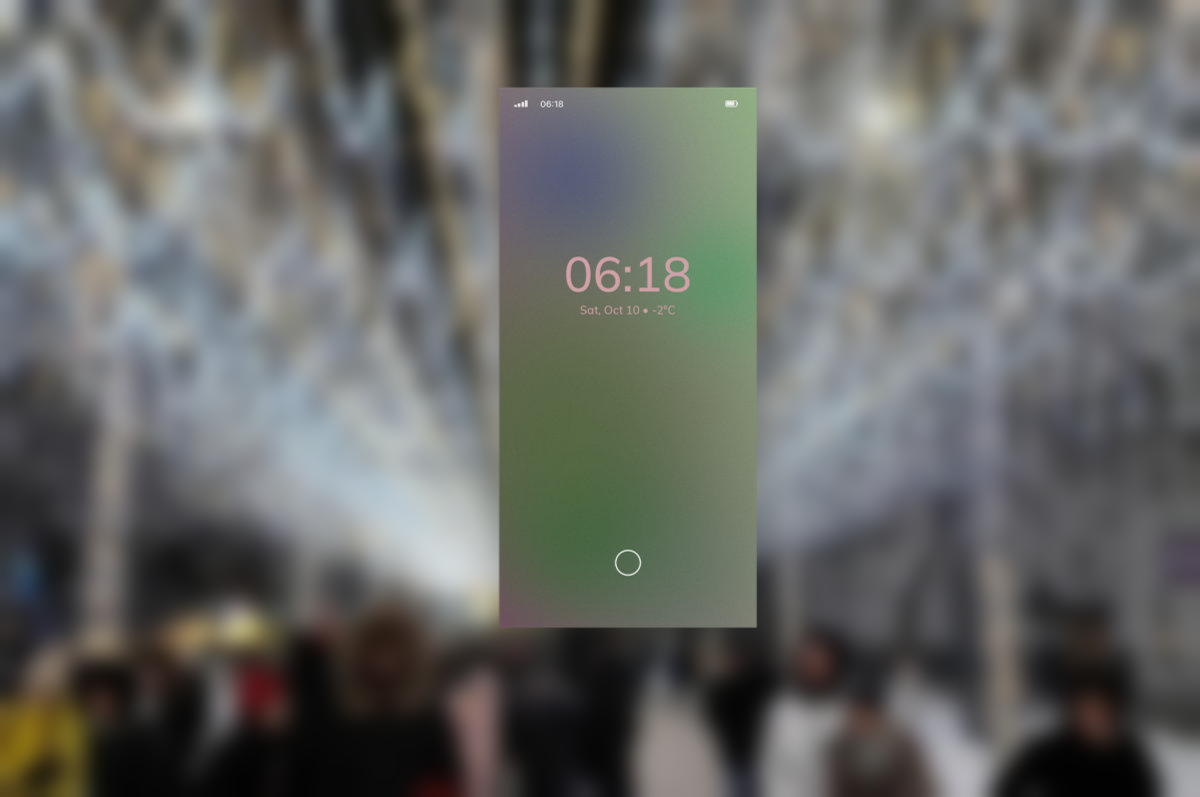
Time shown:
{"hour": 6, "minute": 18}
